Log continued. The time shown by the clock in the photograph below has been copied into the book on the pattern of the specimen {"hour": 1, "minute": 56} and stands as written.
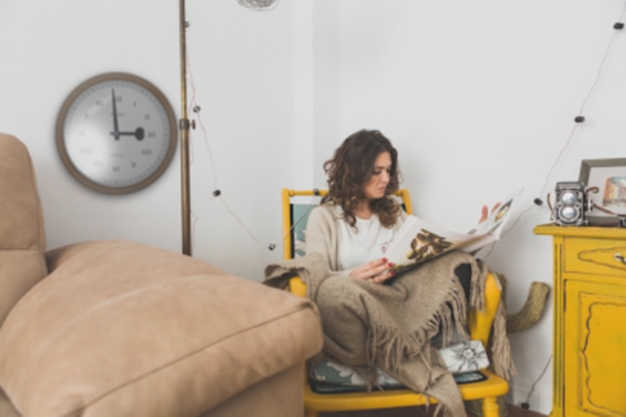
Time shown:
{"hour": 2, "minute": 59}
